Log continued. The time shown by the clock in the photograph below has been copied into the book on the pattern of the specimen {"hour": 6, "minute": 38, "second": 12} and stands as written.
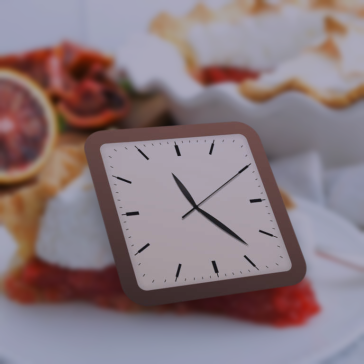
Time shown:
{"hour": 11, "minute": 23, "second": 10}
